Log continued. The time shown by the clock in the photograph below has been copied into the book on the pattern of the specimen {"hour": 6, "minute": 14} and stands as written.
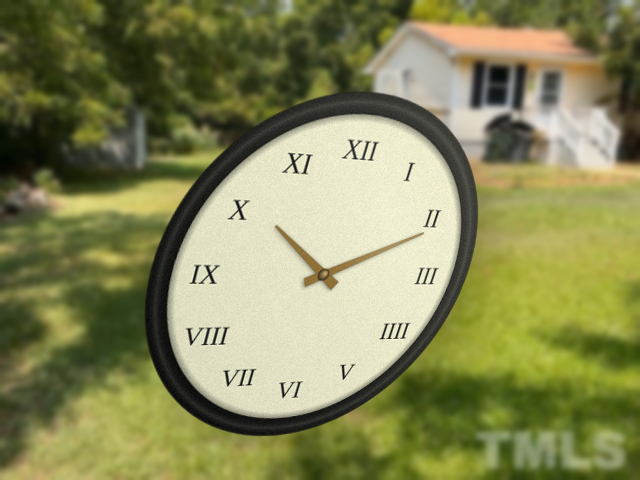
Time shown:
{"hour": 10, "minute": 11}
